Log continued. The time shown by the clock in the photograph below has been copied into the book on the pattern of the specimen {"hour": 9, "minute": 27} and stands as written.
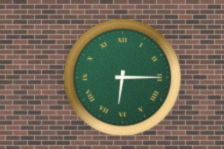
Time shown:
{"hour": 6, "minute": 15}
